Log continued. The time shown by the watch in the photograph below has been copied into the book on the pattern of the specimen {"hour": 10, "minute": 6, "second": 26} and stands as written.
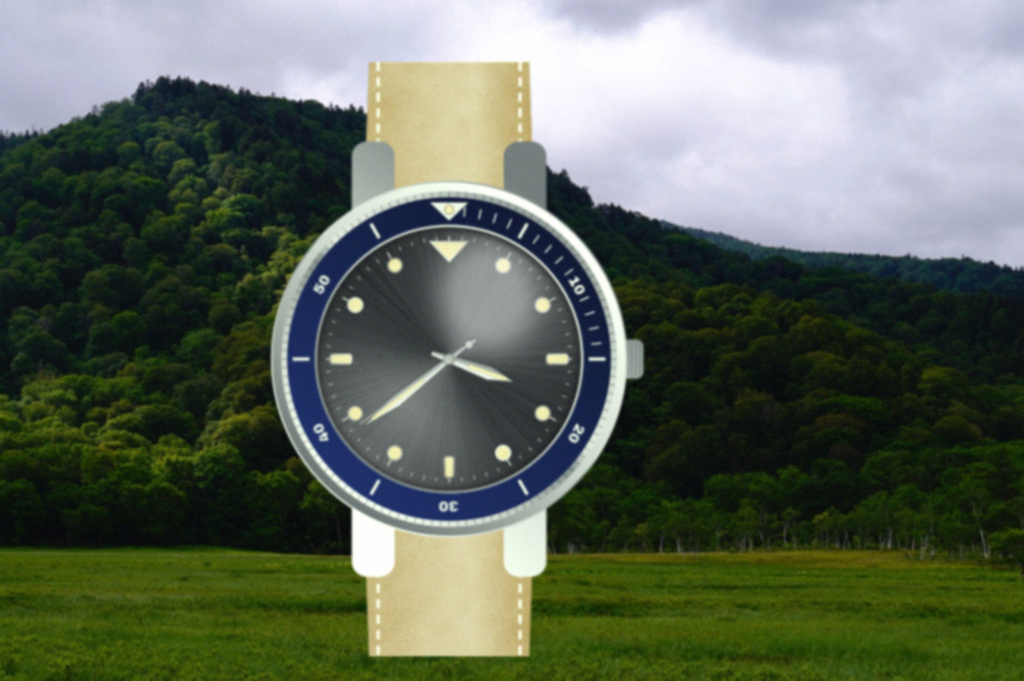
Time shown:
{"hour": 3, "minute": 38, "second": 39}
